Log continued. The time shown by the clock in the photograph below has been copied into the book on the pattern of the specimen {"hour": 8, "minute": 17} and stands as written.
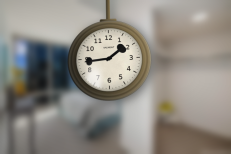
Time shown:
{"hour": 1, "minute": 44}
